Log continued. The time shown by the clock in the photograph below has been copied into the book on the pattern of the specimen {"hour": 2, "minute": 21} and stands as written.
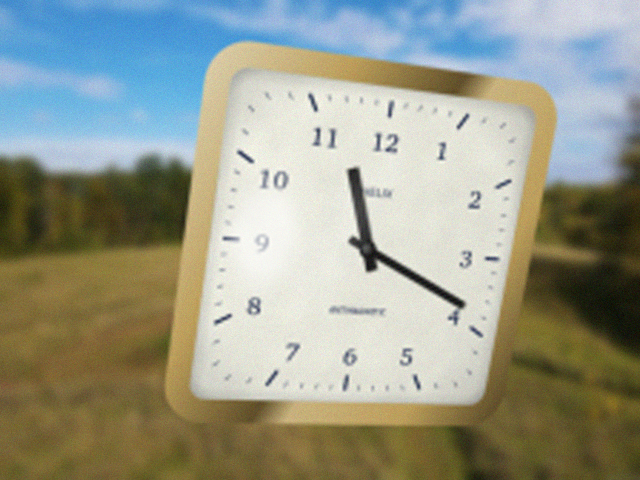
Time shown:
{"hour": 11, "minute": 19}
